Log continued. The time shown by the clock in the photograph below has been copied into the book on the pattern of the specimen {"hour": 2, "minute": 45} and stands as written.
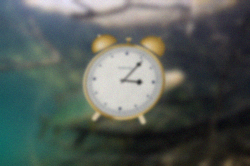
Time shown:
{"hour": 3, "minute": 6}
